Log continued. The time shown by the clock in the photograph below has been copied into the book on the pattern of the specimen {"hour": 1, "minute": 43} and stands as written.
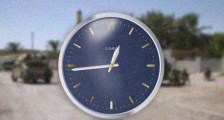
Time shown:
{"hour": 12, "minute": 44}
